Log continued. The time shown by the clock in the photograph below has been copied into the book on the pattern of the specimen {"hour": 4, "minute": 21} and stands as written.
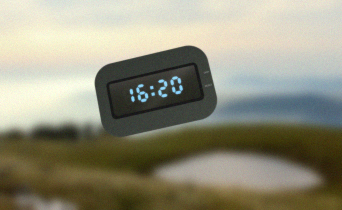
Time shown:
{"hour": 16, "minute": 20}
